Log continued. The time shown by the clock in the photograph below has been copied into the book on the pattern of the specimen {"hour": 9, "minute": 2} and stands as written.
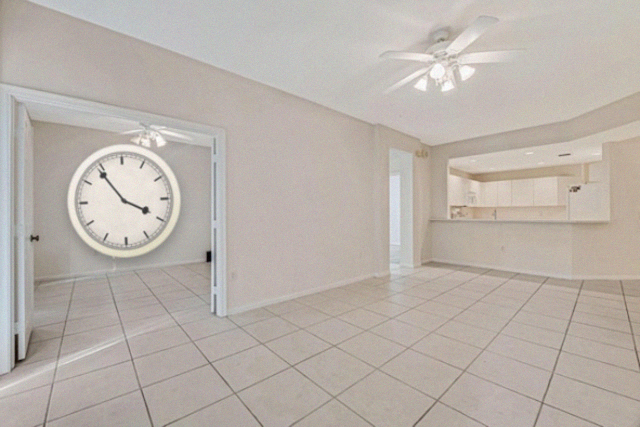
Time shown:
{"hour": 3, "minute": 54}
